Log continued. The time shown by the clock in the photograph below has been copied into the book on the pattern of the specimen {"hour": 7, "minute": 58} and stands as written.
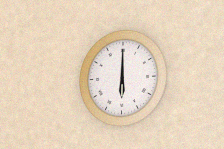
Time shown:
{"hour": 6, "minute": 0}
